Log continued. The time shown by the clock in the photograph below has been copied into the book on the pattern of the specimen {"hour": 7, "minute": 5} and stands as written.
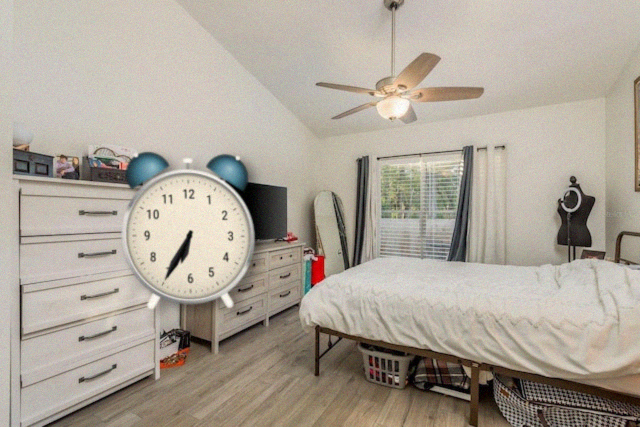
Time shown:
{"hour": 6, "minute": 35}
